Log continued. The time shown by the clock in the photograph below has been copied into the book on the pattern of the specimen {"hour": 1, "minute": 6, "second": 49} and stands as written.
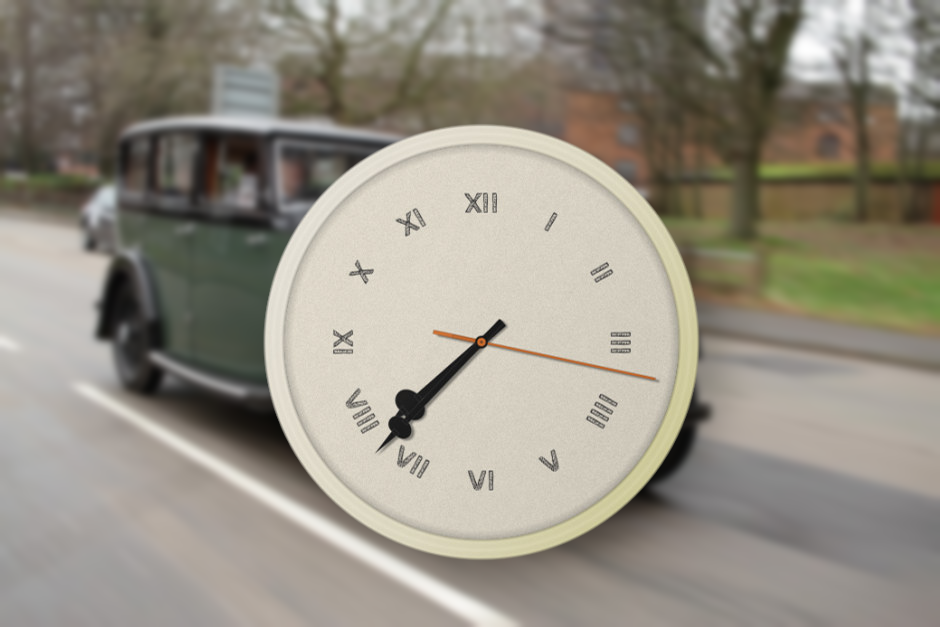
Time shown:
{"hour": 7, "minute": 37, "second": 17}
